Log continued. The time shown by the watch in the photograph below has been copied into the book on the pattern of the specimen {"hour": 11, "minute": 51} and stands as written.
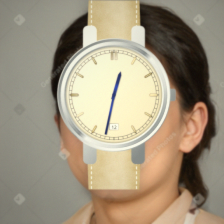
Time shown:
{"hour": 12, "minute": 32}
